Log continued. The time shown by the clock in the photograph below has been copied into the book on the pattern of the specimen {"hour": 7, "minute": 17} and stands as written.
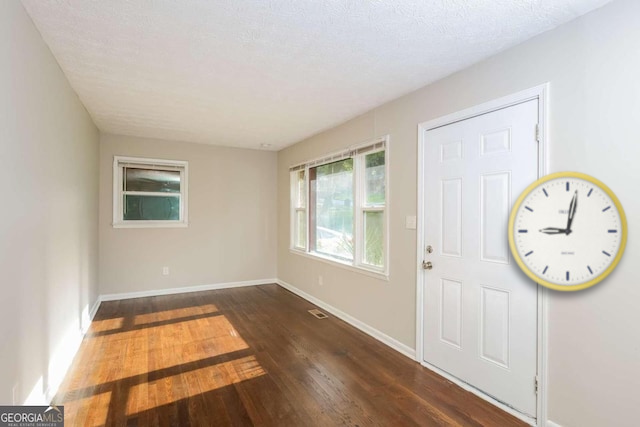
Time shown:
{"hour": 9, "minute": 2}
